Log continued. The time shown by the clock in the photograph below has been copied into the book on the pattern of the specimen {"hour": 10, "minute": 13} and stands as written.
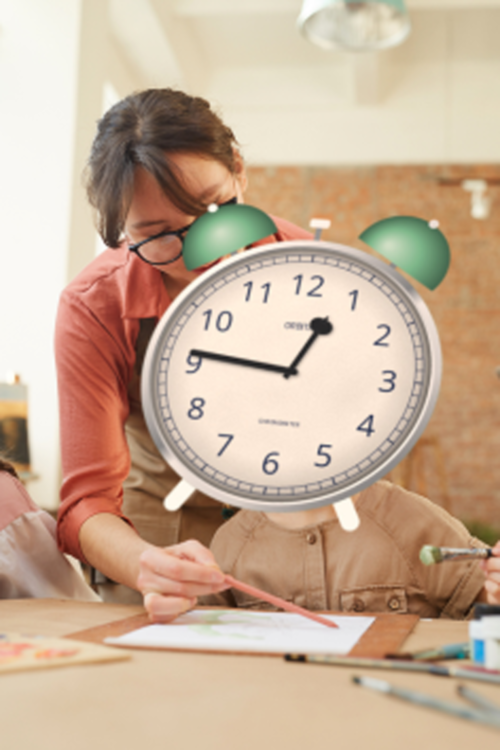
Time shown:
{"hour": 12, "minute": 46}
